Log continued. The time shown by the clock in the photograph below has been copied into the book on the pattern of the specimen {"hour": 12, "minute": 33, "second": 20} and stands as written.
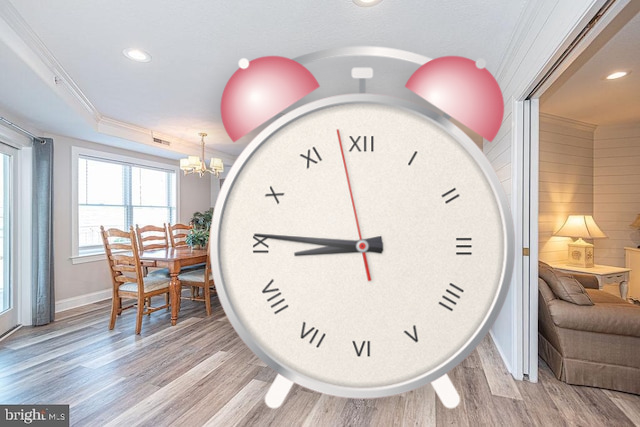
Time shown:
{"hour": 8, "minute": 45, "second": 58}
